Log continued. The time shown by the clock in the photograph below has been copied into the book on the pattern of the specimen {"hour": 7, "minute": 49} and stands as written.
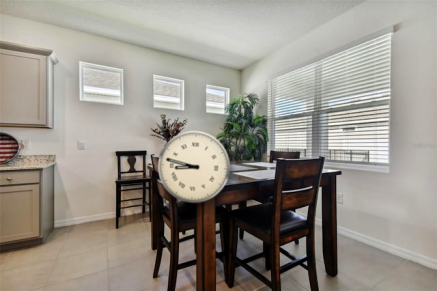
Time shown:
{"hour": 8, "minute": 47}
